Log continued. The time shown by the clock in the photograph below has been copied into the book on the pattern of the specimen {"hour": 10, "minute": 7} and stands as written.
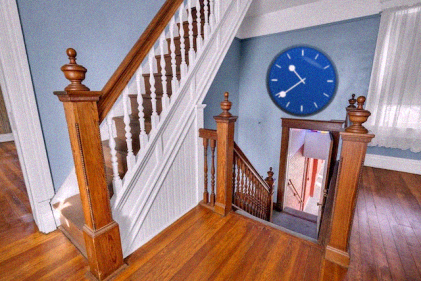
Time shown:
{"hour": 10, "minute": 39}
